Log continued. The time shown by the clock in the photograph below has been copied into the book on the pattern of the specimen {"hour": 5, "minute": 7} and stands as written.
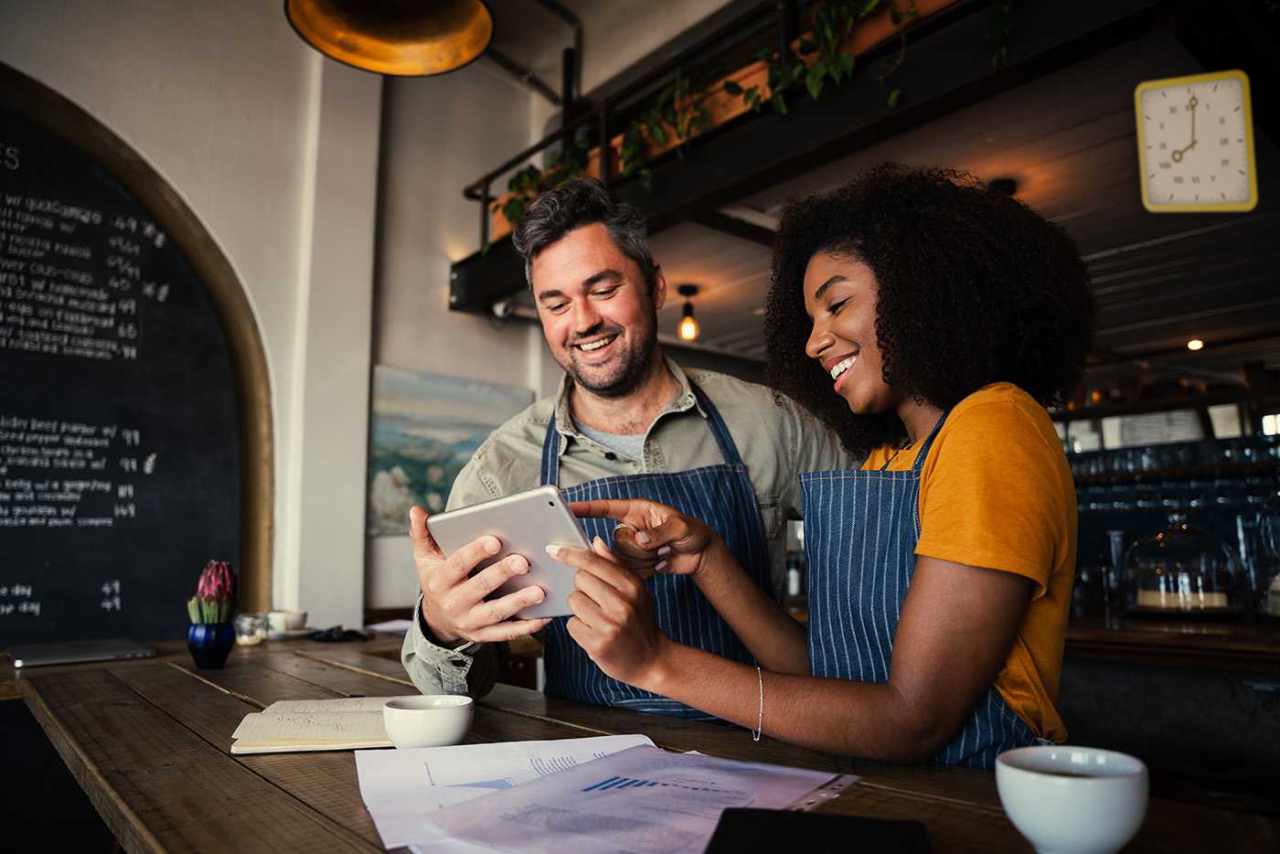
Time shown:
{"hour": 8, "minute": 1}
